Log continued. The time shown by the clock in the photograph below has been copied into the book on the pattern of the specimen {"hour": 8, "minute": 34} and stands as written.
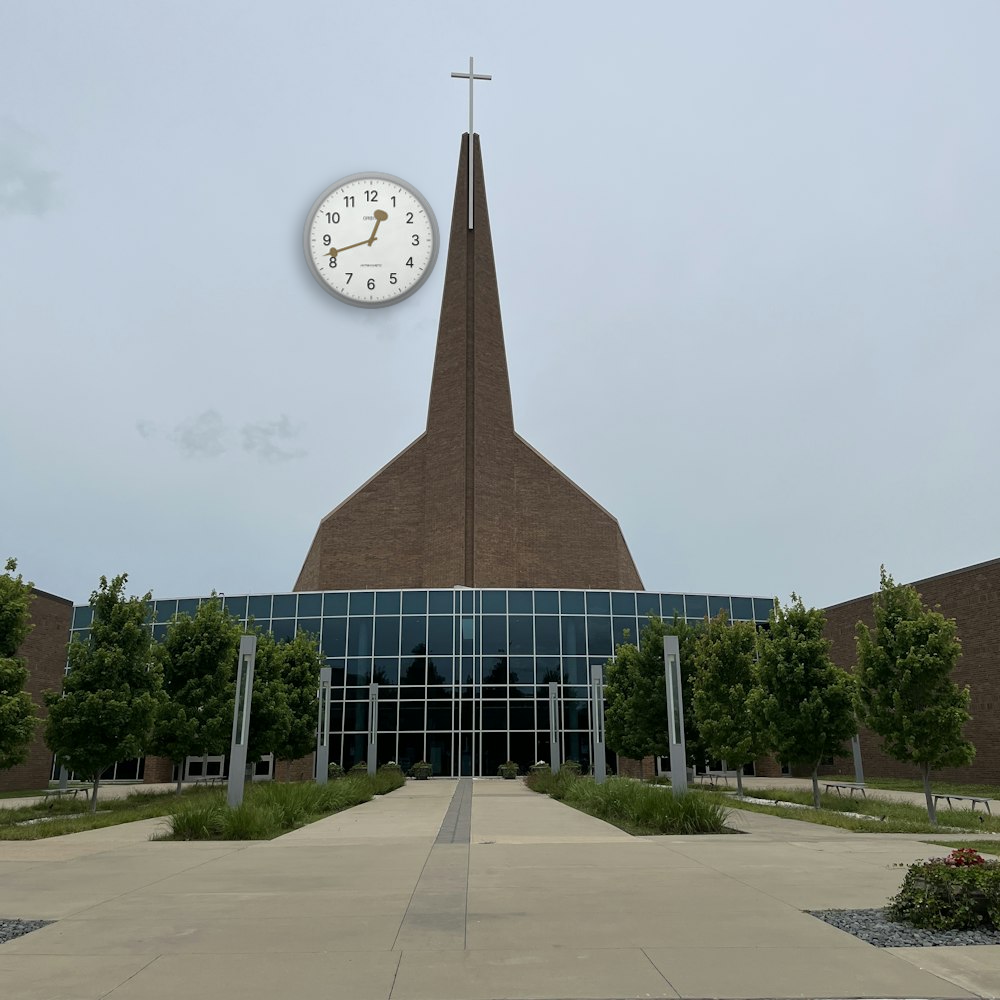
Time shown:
{"hour": 12, "minute": 42}
